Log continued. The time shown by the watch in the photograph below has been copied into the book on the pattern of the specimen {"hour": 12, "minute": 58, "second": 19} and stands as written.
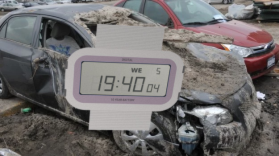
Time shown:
{"hour": 19, "minute": 40, "second": 4}
